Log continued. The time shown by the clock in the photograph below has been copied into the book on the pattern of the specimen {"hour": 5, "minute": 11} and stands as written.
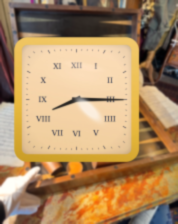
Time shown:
{"hour": 8, "minute": 15}
